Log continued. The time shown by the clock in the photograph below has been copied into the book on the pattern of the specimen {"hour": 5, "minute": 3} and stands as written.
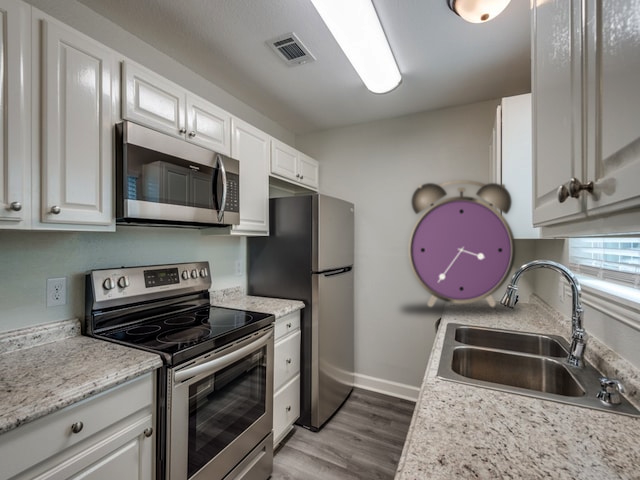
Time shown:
{"hour": 3, "minute": 36}
